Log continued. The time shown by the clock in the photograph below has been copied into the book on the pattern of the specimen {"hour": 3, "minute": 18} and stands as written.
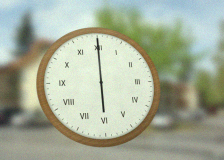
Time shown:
{"hour": 6, "minute": 0}
